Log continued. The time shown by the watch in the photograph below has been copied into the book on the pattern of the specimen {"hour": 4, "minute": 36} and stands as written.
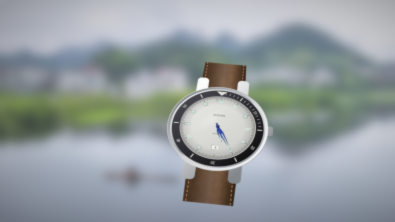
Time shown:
{"hour": 5, "minute": 25}
